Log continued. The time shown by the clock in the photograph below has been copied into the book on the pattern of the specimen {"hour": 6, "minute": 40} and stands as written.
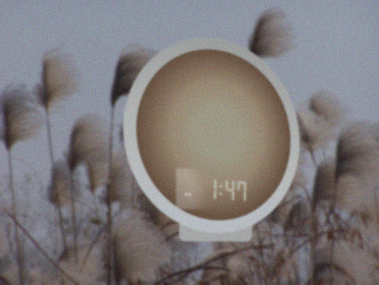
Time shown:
{"hour": 1, "minute": 47}
